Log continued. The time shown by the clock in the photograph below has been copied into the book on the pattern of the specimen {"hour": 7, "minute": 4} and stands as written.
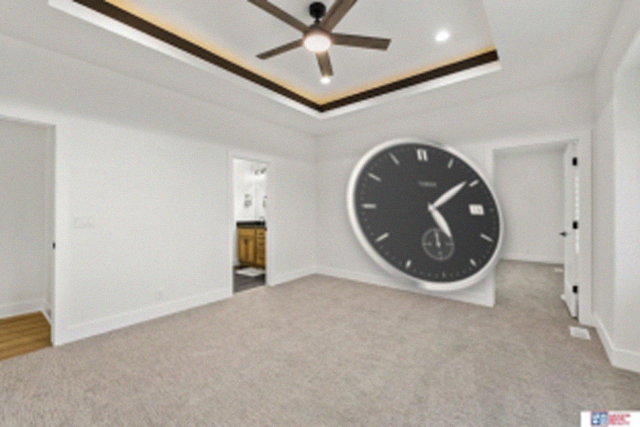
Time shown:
{"hour": 5, "minute": 9}
